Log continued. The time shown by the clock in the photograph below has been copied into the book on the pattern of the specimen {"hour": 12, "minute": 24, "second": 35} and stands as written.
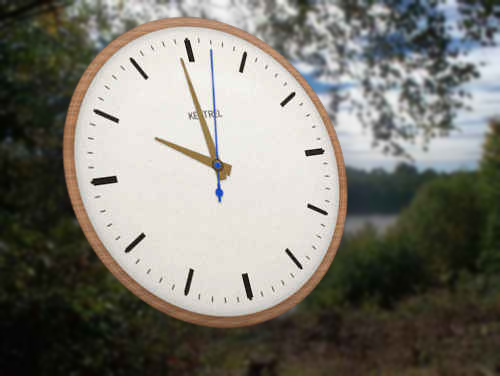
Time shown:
{"hour": 9, "minute": 59, "second": 2}
